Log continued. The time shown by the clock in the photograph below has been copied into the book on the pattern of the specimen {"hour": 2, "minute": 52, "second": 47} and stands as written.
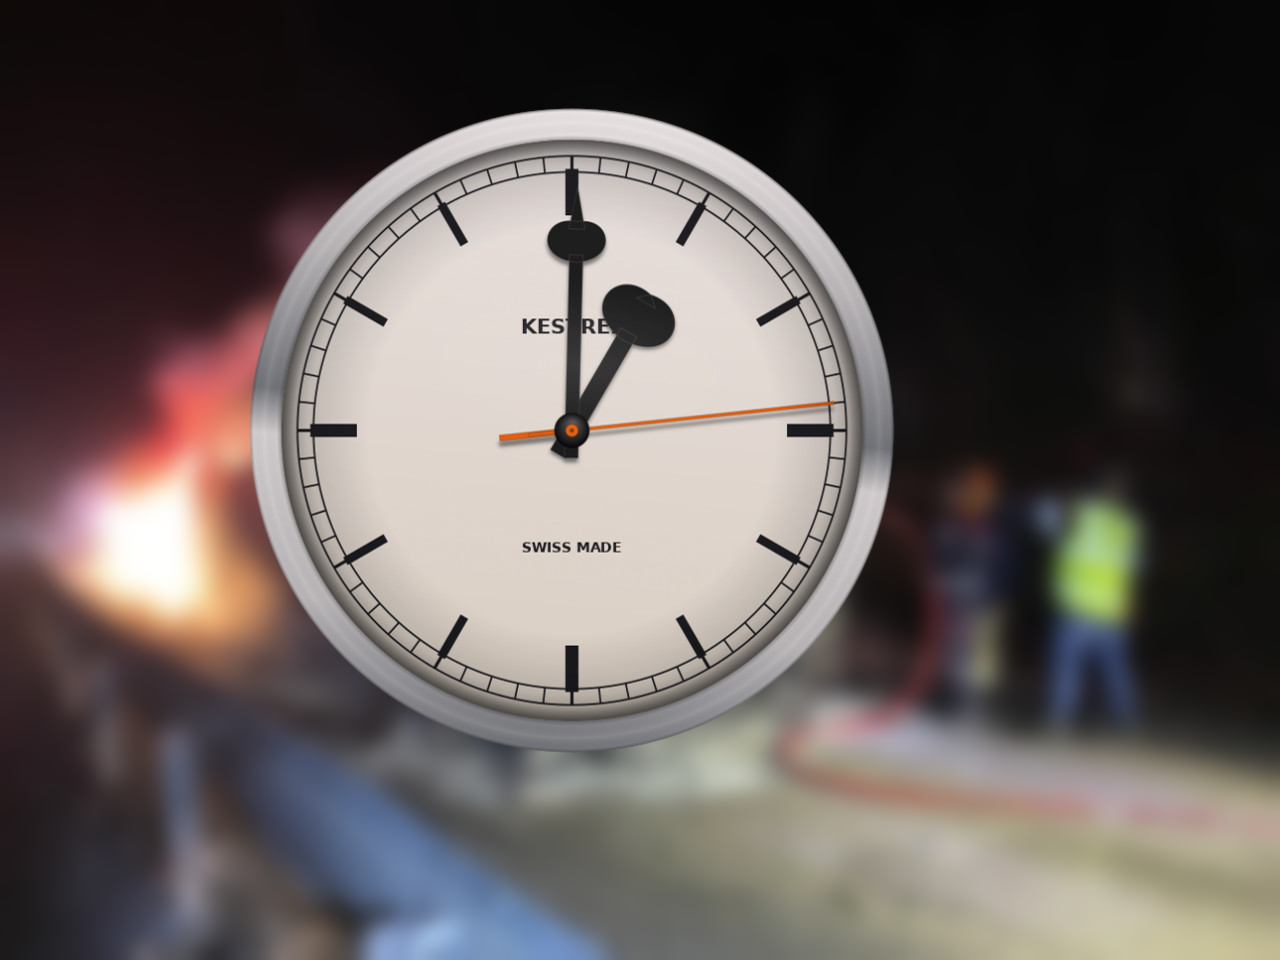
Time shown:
{"hour": 1, "minute": 0, "second": 14}
